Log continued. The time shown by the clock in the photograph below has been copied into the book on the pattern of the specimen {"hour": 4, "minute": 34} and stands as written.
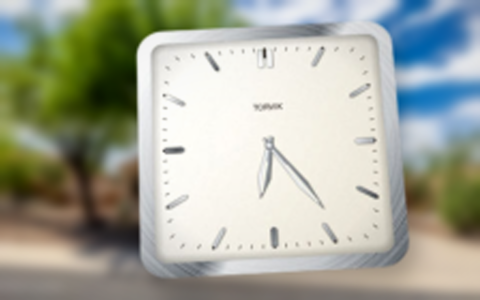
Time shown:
{"hour": 6, "minute": 24}
